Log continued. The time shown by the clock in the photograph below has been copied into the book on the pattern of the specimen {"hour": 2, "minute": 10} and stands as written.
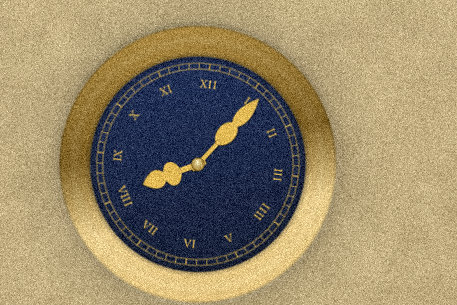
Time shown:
{"hour": 8, "minute": 6}
